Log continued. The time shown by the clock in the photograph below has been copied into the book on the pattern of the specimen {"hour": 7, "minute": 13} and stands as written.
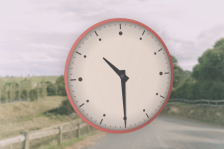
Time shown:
{"hour": 10, "minute": 30}
